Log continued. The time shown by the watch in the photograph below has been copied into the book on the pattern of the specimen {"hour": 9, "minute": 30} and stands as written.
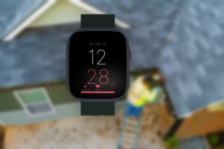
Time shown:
{"hour": 12, "minute": 28}
